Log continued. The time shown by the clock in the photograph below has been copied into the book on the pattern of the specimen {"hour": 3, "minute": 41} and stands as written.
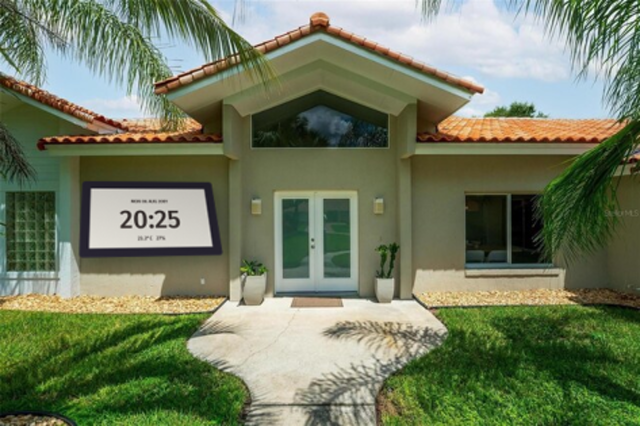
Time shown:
{"hour": 20, "minute": 25}
